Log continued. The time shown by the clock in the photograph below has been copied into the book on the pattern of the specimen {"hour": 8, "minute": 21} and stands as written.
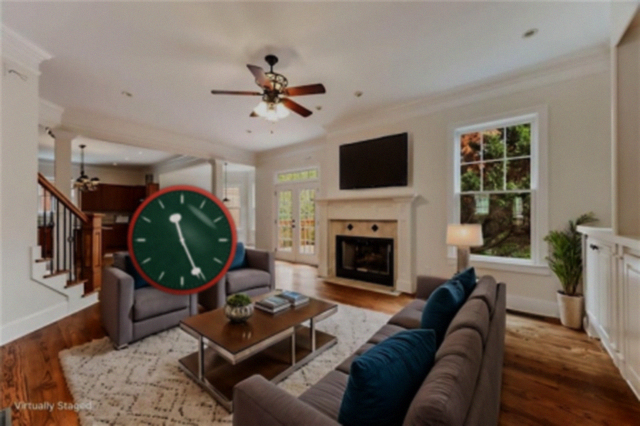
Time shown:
{"hour": 11, "minute": 26}
